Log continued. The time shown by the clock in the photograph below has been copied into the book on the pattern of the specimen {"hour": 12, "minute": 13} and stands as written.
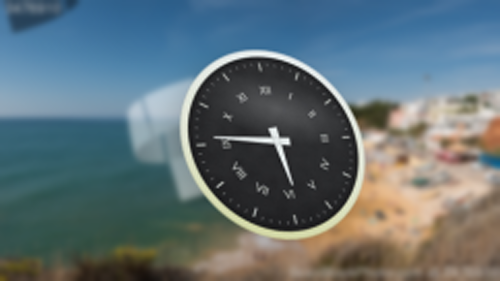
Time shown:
{"hour": 5, "minute": 46}
